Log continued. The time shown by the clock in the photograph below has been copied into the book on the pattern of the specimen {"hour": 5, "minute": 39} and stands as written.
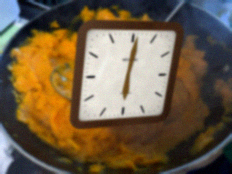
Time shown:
{"hour": 6, "minute": 1}
